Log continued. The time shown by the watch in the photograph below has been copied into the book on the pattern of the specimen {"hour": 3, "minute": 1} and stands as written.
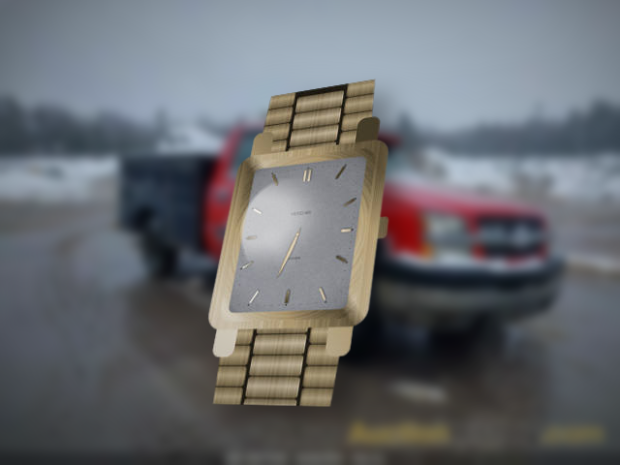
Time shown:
{"hour": 6, "minute": 33}
